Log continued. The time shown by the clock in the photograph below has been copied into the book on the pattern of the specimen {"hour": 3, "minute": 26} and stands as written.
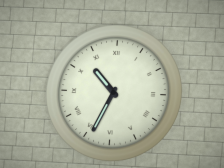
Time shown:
{"hour": 10, "minute": 34}
